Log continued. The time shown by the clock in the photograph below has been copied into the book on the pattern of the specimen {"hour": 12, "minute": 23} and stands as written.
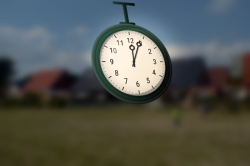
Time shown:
{"hour": 12, "minute": 4}
